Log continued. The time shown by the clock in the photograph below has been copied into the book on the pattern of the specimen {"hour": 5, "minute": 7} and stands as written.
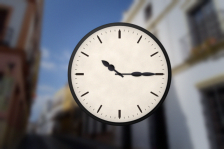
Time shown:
{"hour": 10, "minute": 15}
